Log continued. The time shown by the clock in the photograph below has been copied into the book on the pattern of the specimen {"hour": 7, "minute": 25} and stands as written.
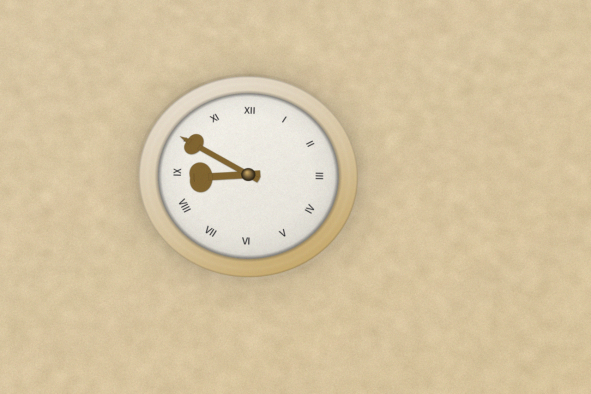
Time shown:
{"hour": 8, "minute": 50}
